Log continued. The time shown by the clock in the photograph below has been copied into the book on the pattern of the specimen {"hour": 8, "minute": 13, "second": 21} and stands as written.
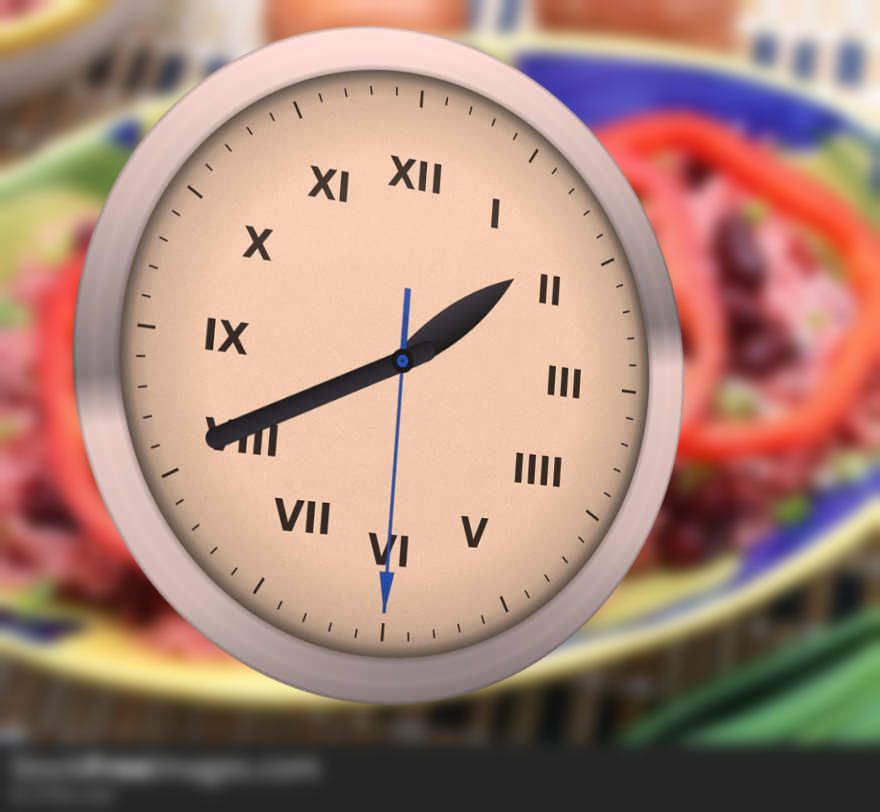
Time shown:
{"hour": 1, "minute": 40, "second": 30}
